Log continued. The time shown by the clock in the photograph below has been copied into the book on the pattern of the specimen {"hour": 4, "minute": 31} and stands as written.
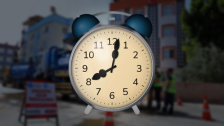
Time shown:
{"hour": 8, "minute": 2}
